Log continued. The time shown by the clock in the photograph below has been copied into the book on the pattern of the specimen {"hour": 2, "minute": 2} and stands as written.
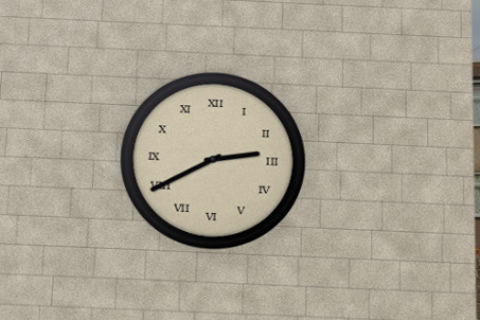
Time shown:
{"hour": 2, "minute": 40}
